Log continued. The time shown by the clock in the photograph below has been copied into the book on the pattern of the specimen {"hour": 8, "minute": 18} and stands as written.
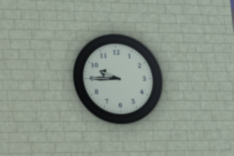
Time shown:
{"hour": 9, "minute": 45}
